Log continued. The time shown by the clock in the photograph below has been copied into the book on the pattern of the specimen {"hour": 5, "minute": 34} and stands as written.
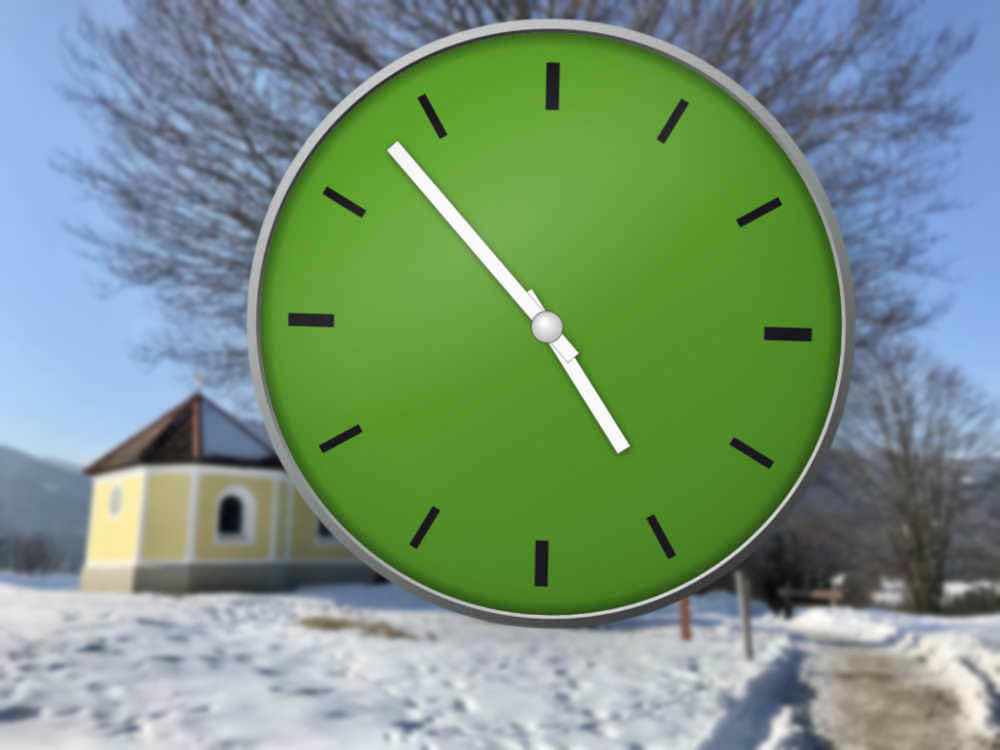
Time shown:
{"hour": 4, "minute": 53}
